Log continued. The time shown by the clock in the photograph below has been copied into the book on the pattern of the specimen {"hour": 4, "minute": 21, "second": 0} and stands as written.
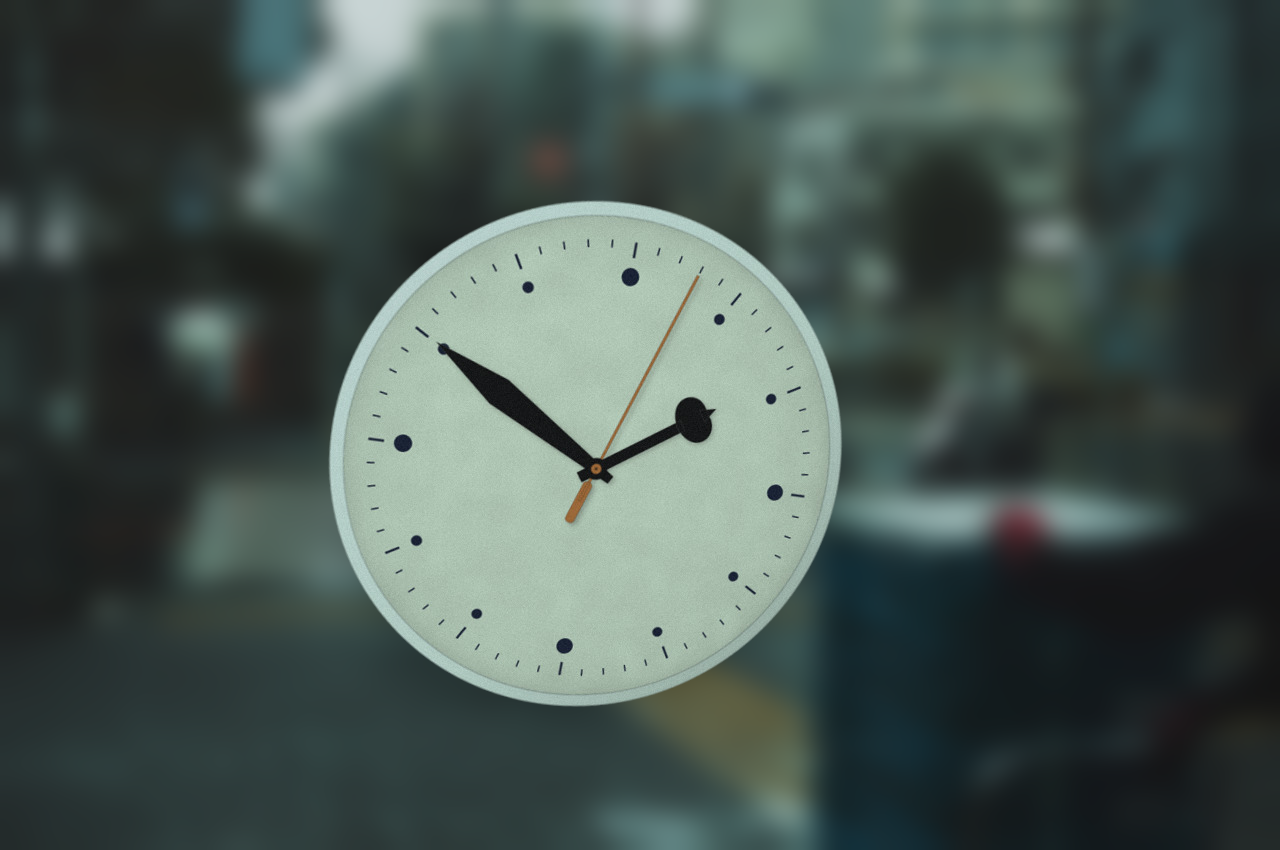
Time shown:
{"hour": 1, "minute": 50, "second": 3}
